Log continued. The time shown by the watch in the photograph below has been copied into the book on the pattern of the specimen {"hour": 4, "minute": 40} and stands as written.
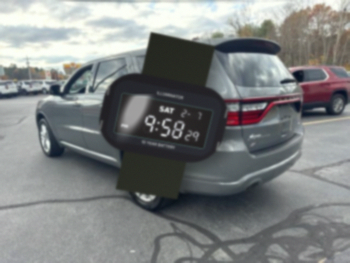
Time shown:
{"hour": 9, "minute": 58}
